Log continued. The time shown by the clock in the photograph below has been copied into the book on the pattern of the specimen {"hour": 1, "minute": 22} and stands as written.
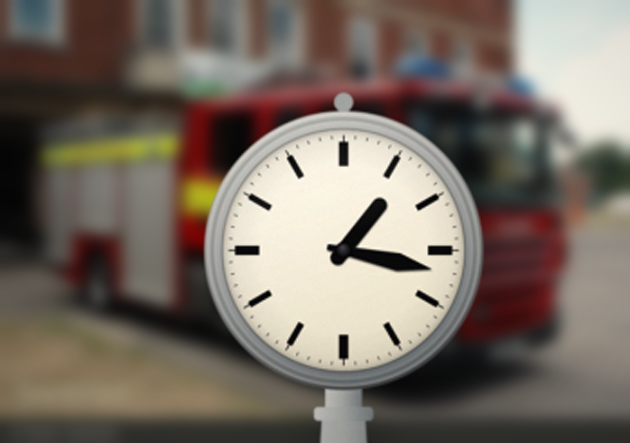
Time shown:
{"hour": 1, "minute": 17}
